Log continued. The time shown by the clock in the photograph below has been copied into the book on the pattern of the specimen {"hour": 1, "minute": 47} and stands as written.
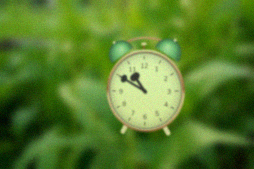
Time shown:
{"hour": 10, "minute": 50}
